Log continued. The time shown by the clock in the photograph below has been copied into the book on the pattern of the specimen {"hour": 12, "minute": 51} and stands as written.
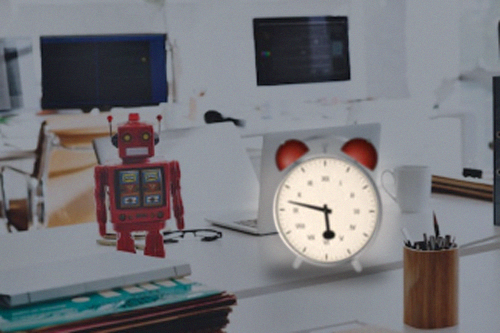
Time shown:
{"hour": 5, "minute": 47}
